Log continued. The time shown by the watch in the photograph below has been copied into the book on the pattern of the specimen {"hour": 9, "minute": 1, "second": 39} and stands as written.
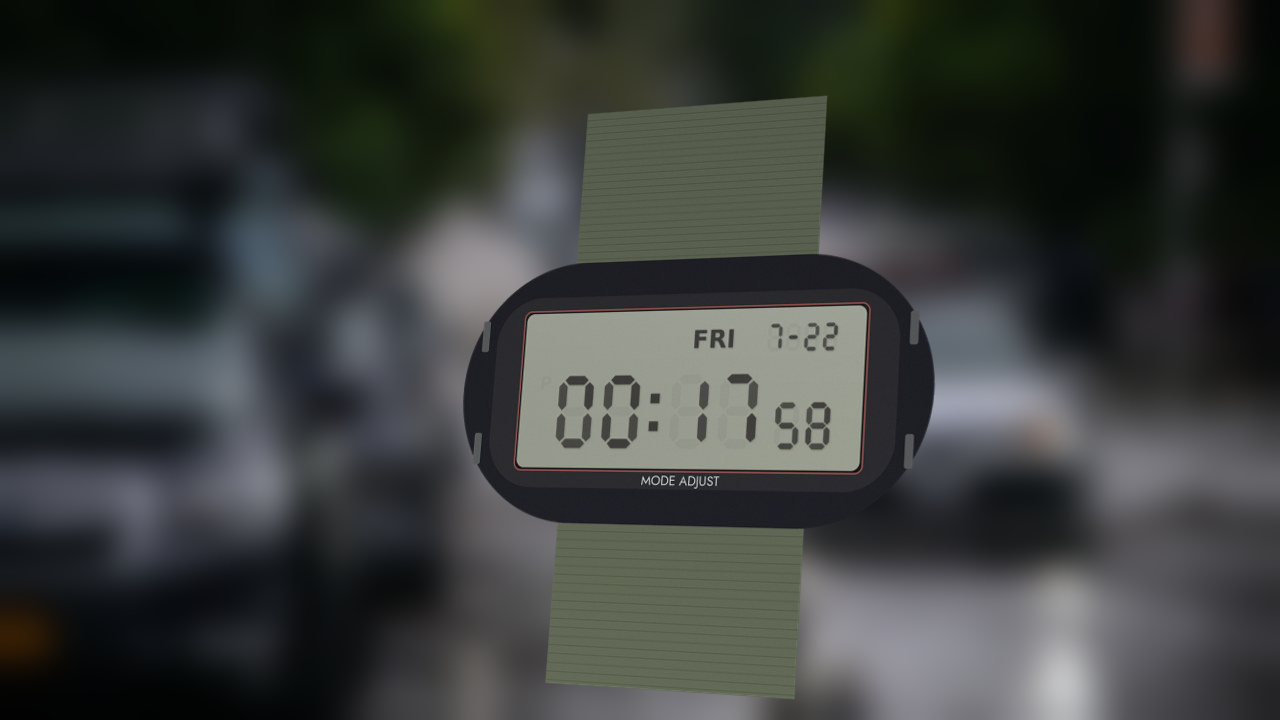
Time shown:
{"hour": 0, "minute": 17, "second": 58}
